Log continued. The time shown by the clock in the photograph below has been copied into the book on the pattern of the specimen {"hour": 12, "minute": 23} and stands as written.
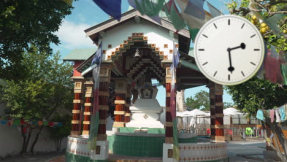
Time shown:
{"hour": 2, "minute": 29}
